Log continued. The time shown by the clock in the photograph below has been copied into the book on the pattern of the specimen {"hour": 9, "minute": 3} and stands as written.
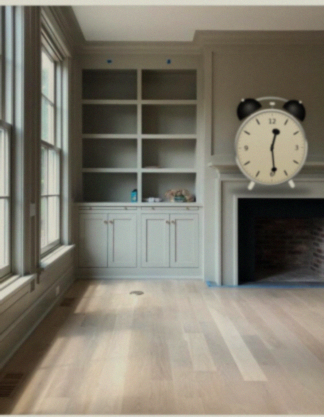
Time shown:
{"hour": 12, "minute": 29}
